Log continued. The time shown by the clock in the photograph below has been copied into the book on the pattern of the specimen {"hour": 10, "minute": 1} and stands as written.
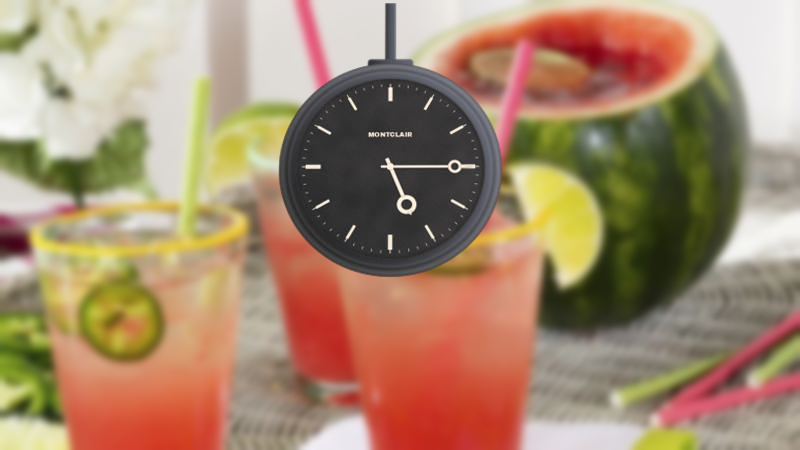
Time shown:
{"hour": 5, "minute": 15}
